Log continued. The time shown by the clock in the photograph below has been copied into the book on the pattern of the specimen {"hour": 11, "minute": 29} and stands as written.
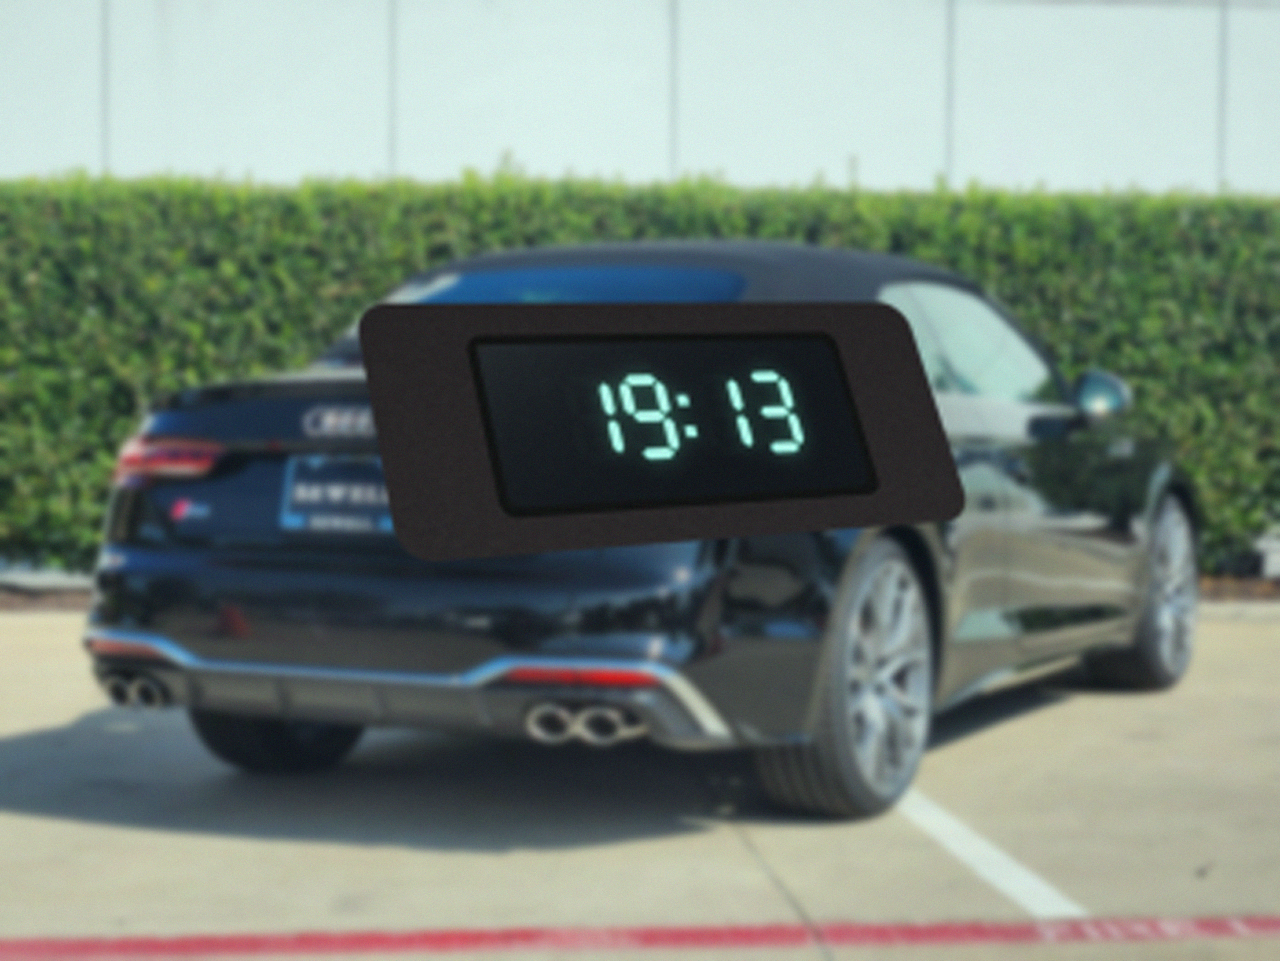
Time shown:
{"hour": 19, "minute": 13}
